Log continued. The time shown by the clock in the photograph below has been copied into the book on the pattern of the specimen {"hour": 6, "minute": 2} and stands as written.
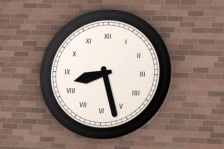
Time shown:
{"hour": 8, "minute": 27}
